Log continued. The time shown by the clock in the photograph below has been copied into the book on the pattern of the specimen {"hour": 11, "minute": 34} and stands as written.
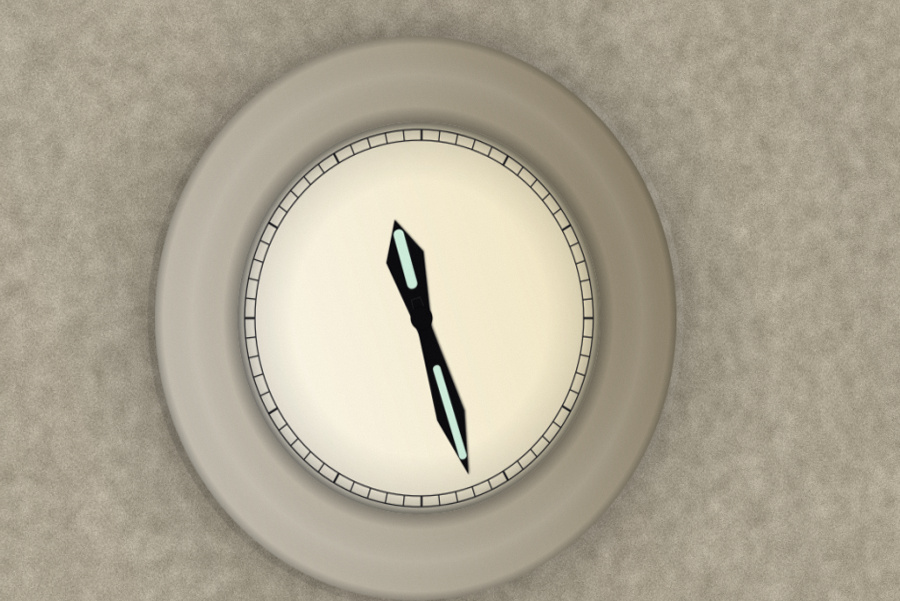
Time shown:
{"hour": 11, "minute": 27}
